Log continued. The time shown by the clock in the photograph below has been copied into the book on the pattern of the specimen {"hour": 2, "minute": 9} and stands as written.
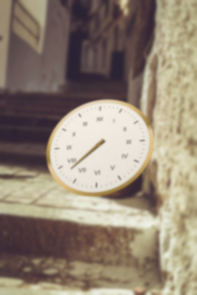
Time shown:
{"hour": 7, "minute": 38}
